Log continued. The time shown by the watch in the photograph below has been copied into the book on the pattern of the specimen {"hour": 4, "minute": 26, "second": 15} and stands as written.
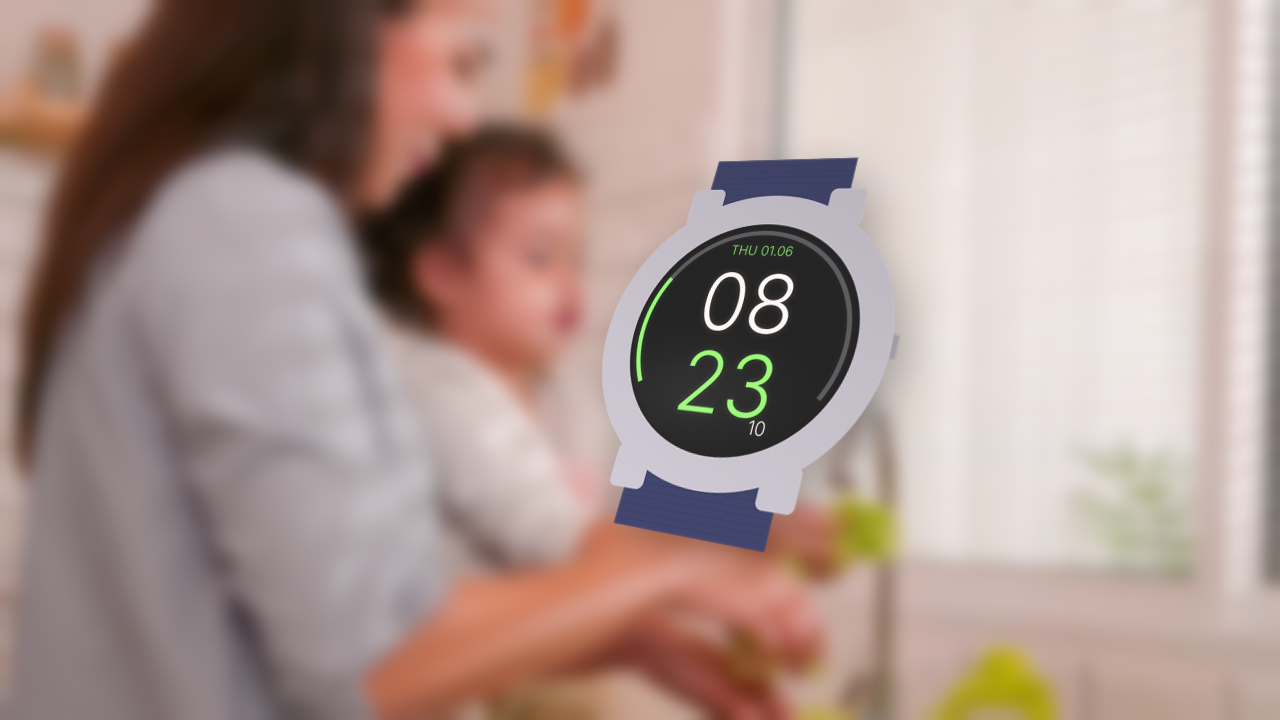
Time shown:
{"hour": 8, "minute": 23, "second": 10}
